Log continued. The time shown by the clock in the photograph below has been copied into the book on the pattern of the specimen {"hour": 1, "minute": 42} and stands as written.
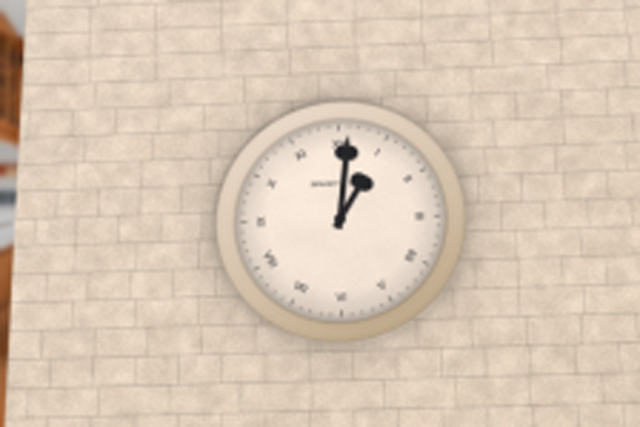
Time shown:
{"hour": 1, "minute": 1}
